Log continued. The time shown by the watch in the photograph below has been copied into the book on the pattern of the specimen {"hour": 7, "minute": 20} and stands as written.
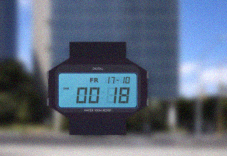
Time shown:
{"hour": 0, "minute": 18}
